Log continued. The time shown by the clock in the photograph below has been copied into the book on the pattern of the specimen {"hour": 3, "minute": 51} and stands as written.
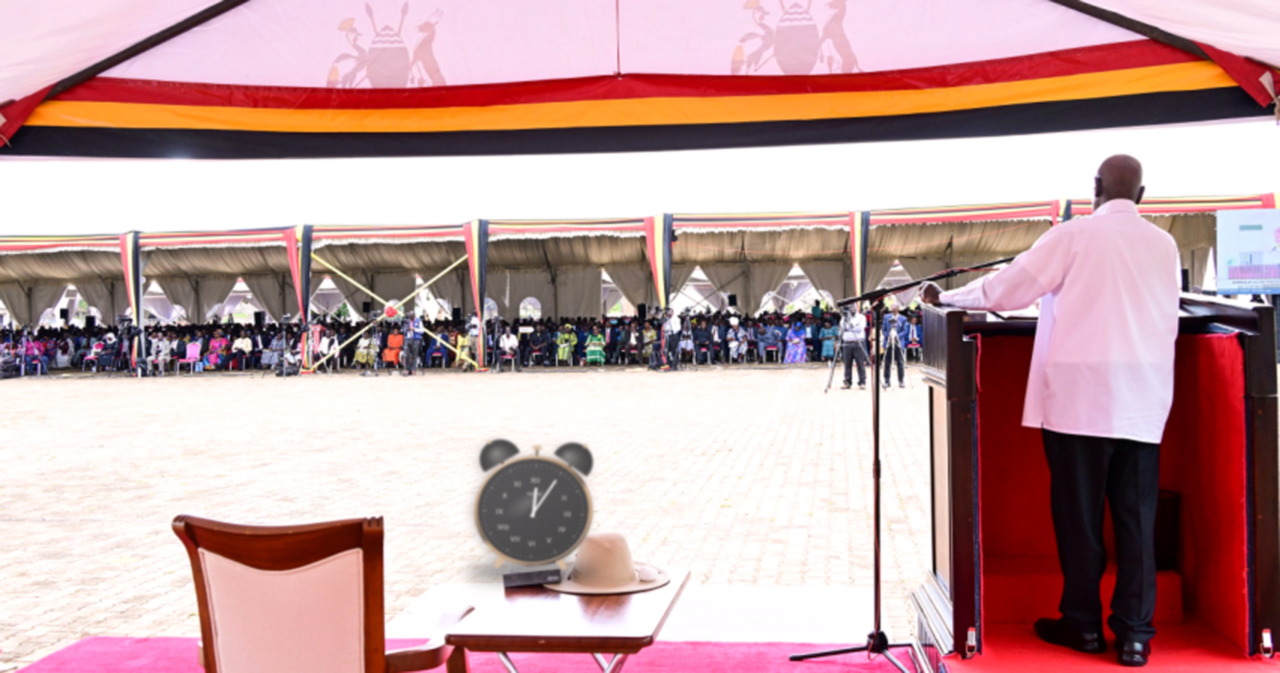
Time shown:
{"hour": 12, "minute": 5}
